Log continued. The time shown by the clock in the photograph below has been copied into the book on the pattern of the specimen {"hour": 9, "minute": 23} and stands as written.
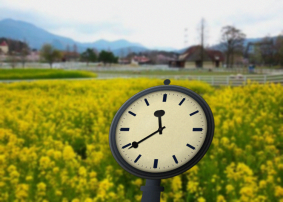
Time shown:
{"hour": 11, "minute": 39}
